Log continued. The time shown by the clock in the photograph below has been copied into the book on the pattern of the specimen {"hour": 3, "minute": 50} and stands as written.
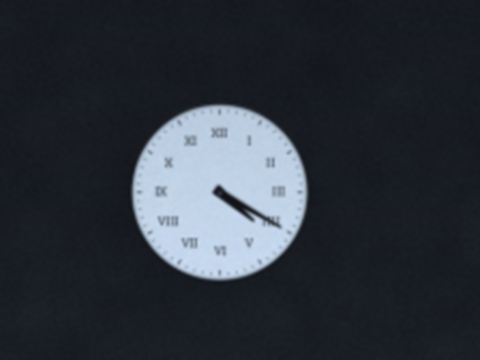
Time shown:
{"hour": 4, "minute": 20}
